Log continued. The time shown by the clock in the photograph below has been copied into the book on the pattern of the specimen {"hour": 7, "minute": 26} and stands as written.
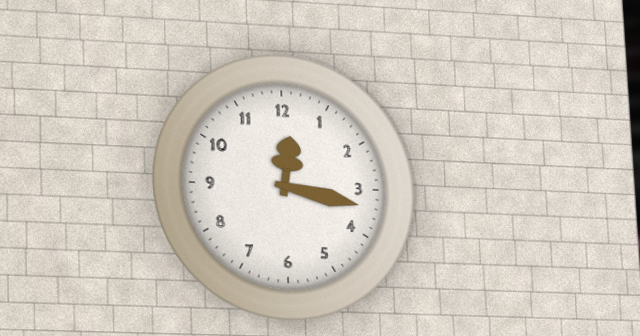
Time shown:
{"hour": 12, "minute": 17}
